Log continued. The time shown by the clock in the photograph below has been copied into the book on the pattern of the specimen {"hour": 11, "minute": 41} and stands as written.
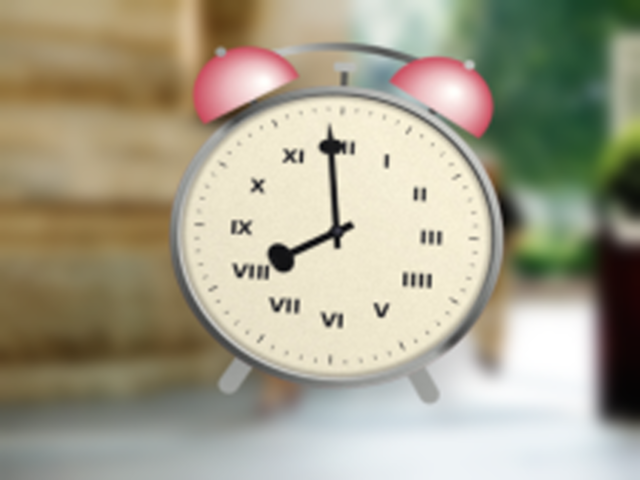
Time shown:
{"hour": 7, "minute": 59}
